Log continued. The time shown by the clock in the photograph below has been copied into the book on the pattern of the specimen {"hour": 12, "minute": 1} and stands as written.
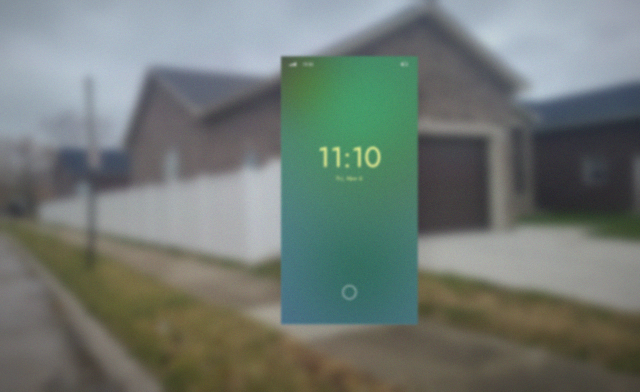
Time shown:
{"hour": 11, "minute": 10}
